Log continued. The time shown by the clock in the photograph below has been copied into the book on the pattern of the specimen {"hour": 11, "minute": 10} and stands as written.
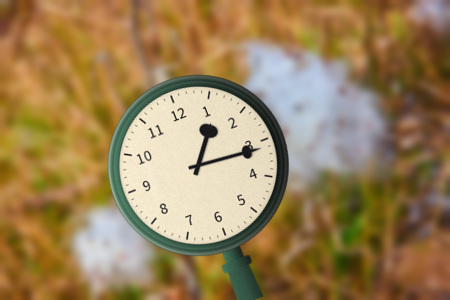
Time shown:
{"hour": 1, "minute": 16}
